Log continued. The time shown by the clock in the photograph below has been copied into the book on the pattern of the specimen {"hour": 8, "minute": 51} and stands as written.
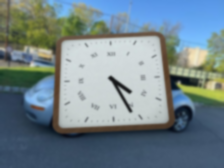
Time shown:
{"hour": 4, "minute": 26}
